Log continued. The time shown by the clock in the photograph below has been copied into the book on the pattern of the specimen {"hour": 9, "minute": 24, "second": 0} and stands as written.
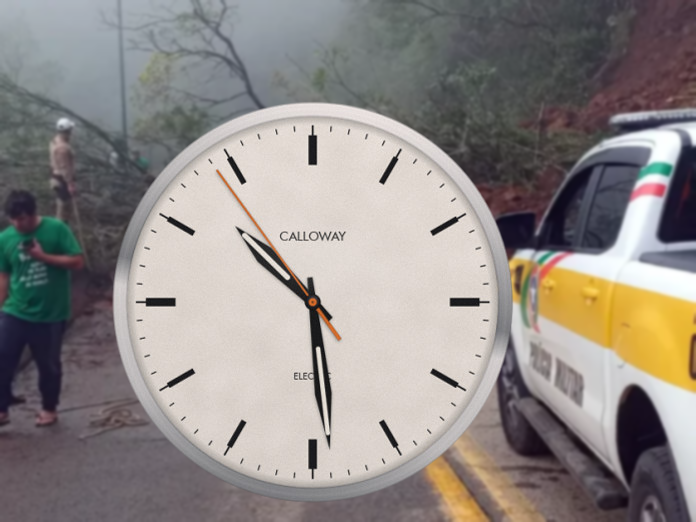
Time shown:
{"hour": 10, "minute": 28, "second": 54}
